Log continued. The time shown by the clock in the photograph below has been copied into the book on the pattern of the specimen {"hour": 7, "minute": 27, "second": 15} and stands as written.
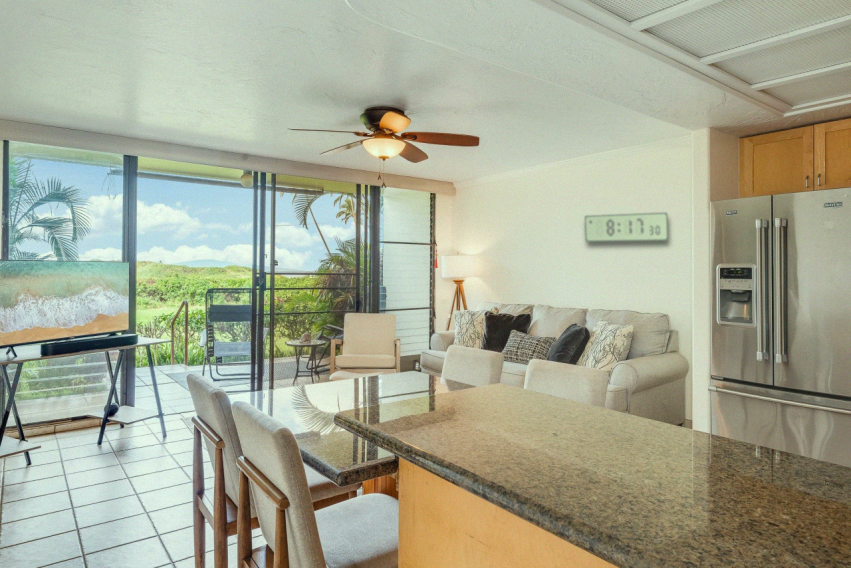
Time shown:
{"hour": 8, "minute": 17, "second": 30}
